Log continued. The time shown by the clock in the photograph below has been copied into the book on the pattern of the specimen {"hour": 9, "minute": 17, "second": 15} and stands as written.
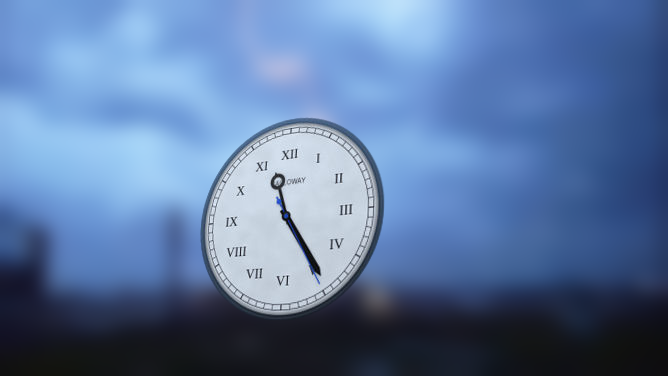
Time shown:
{"hour": 11, "minute": 24, "second": 25}
